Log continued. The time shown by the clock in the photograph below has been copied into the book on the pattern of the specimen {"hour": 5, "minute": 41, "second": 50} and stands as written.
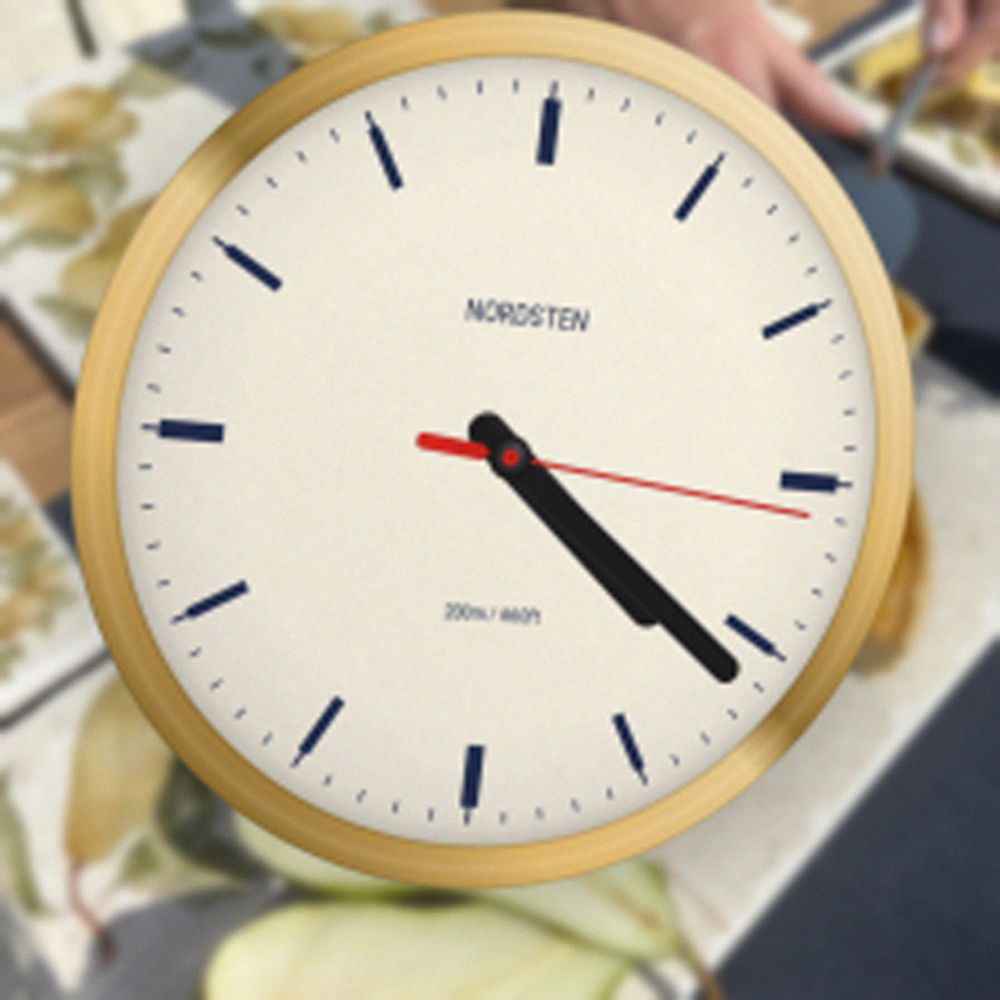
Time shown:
{"hour": 4, "minute": 21, "second": 16}
